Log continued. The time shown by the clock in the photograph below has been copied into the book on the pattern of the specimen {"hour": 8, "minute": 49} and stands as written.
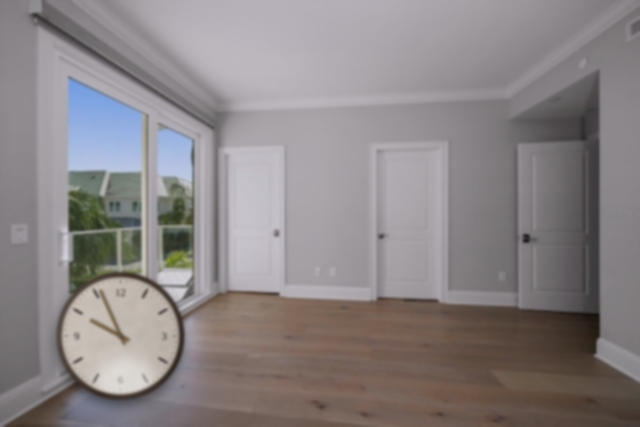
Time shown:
{"hour": 9, "minute": 56}
